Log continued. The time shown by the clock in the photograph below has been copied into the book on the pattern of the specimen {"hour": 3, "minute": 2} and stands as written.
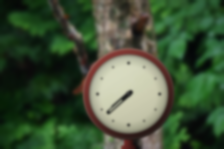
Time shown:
{"hour": 7, "minute": 38}
